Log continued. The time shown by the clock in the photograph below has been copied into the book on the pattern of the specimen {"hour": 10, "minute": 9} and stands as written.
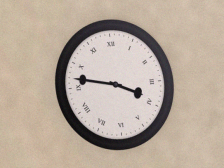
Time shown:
{"hour": 3, "minute": 47}
